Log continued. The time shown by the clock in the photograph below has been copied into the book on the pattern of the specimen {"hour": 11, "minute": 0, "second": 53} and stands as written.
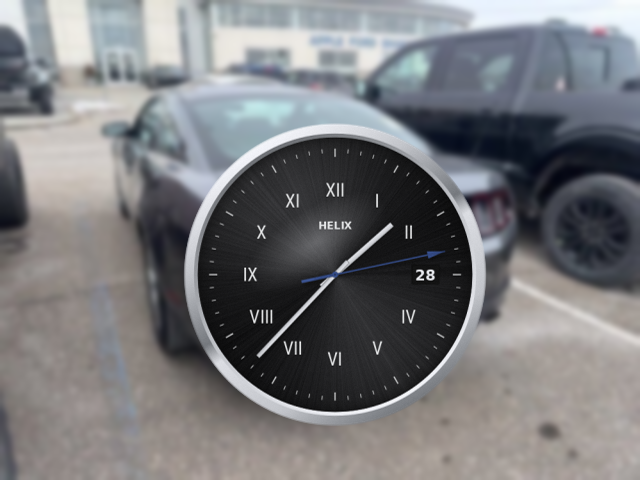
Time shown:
{"hour": 1, "minute": 37, "second": 13}
